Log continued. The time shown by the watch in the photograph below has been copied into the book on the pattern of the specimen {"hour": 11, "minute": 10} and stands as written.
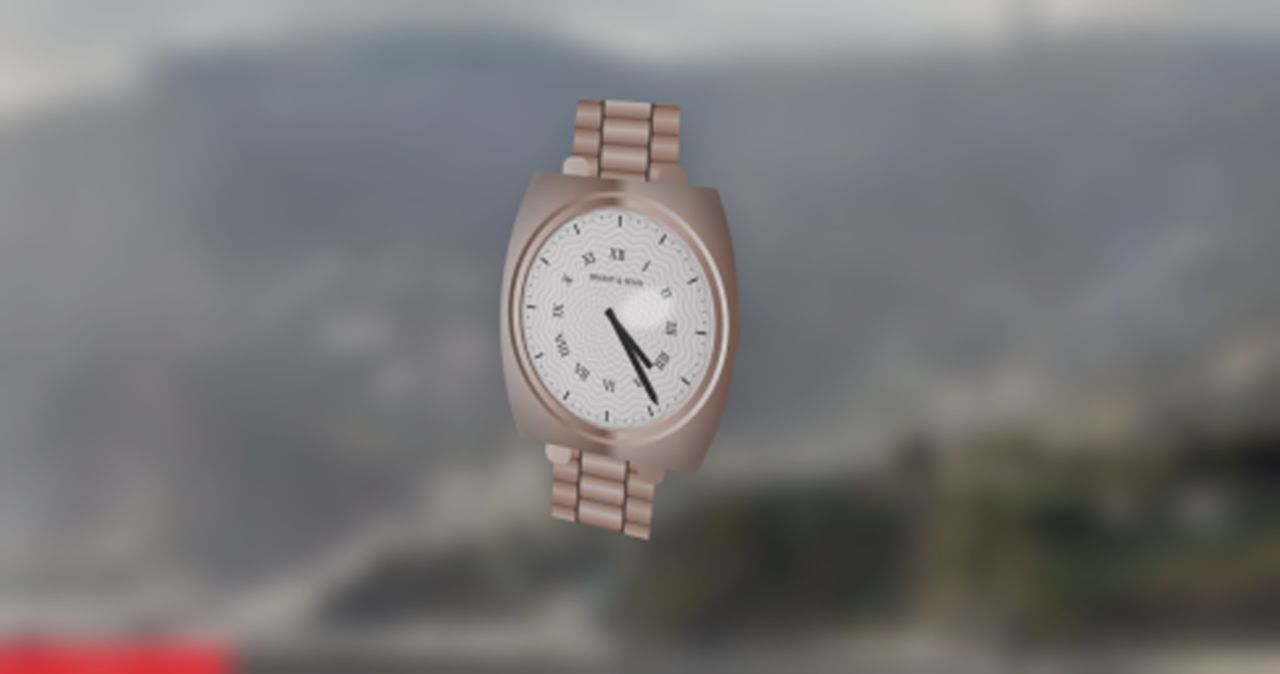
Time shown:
{"hour": 4, "minute": 24}
